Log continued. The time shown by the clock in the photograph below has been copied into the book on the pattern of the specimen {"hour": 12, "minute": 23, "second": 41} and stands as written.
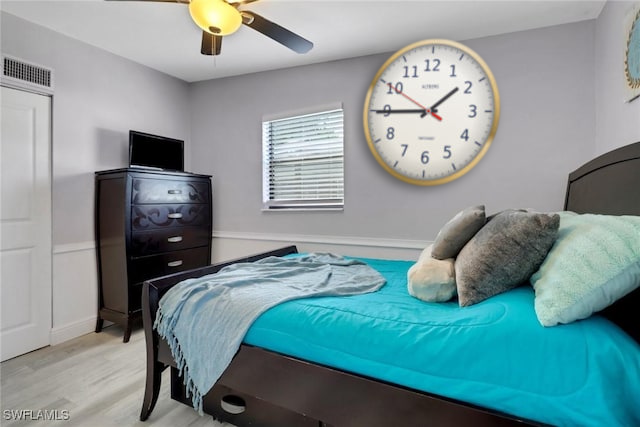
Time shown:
{"hour": 1, "minute": 44, "second": 50}
